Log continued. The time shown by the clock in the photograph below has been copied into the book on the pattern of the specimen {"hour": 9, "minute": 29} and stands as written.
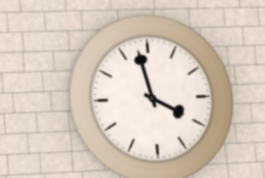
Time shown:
{"hour": 3, "minute": 58}
